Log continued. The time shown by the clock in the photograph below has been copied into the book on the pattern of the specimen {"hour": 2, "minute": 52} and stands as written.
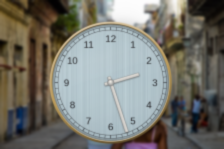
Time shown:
{"hour": 2, "minute": 27}
